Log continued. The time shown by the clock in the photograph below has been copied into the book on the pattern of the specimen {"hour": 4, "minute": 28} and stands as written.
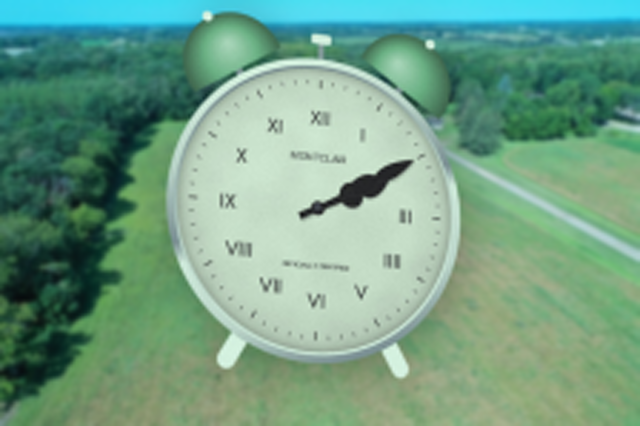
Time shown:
{"hour": 2, "minute": 10}
